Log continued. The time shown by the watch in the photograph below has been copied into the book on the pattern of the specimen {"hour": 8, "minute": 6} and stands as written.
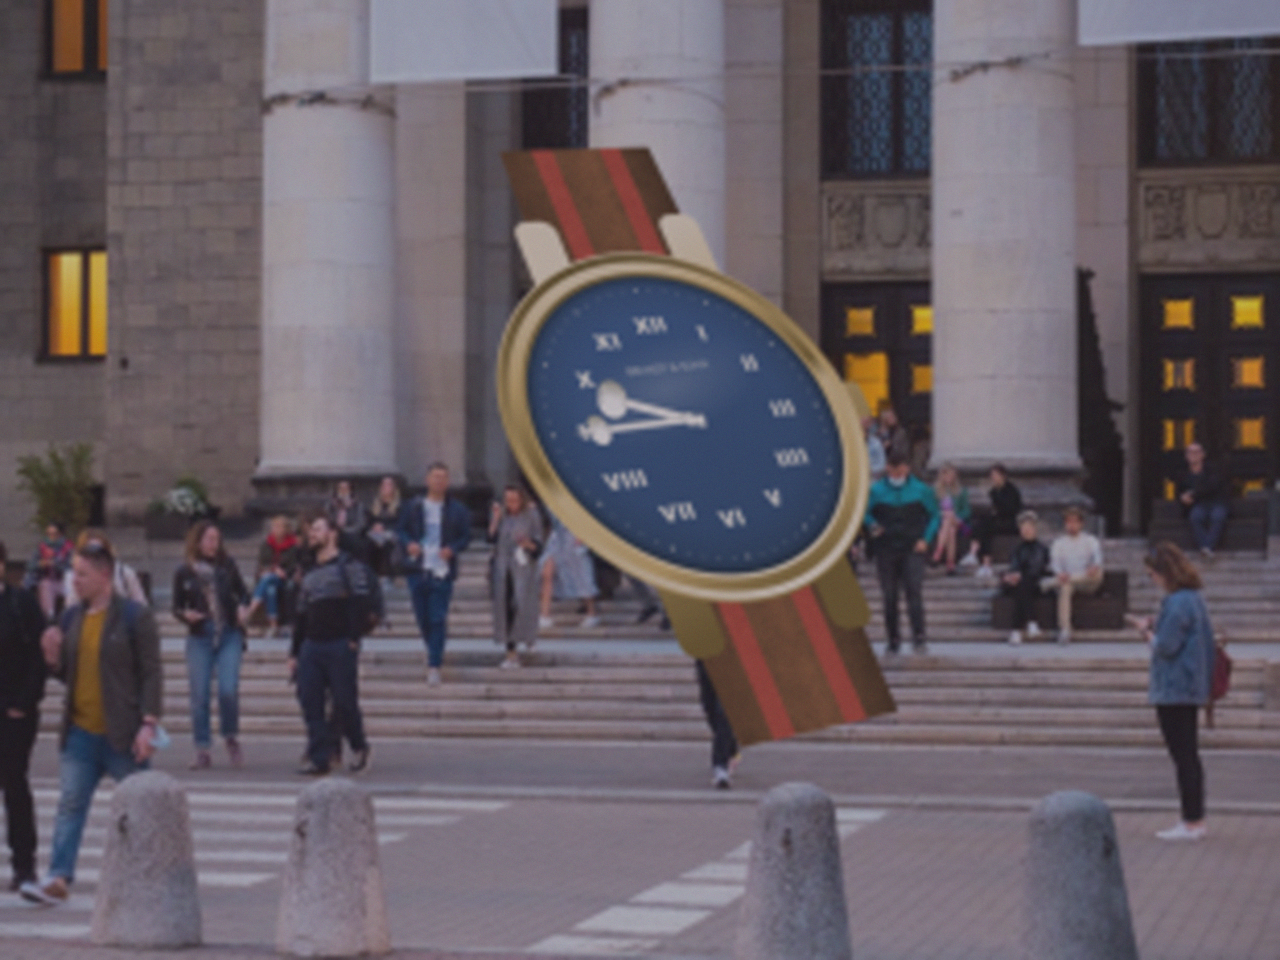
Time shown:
{"hour": 9, "minute": 45}
